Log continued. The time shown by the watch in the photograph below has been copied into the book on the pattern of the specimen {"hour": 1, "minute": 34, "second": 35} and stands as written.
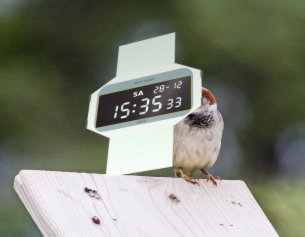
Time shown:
{"hour": 15, "minute": 35, "second": 33}
